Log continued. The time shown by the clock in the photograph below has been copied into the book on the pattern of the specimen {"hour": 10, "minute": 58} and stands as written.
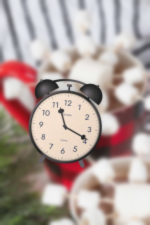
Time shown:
{"hour": 11, "minute": 19}
